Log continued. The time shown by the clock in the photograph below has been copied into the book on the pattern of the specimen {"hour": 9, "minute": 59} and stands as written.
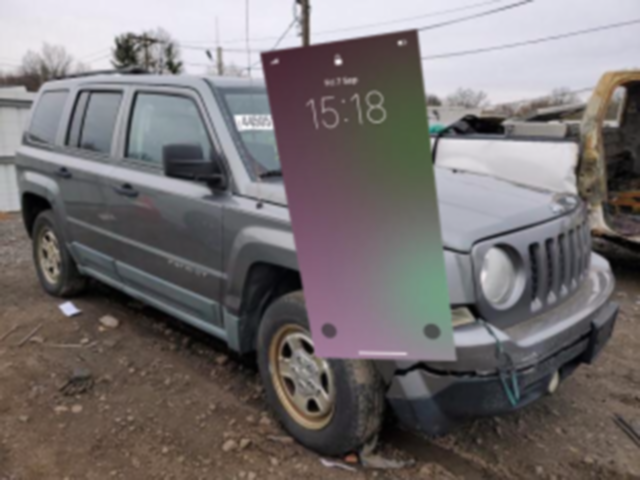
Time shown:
{"hour": 15, "minute": 18}
